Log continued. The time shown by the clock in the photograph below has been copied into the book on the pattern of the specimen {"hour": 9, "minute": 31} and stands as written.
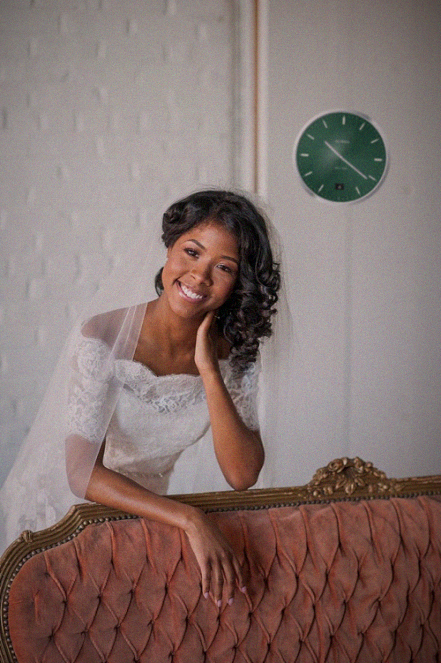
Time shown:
{"hour": 10, "minute": 21}
